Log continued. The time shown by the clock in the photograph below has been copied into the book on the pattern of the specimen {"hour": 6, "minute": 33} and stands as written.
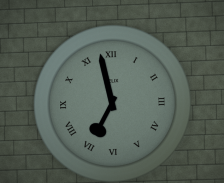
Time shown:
{"hour": 6, "minute": 58}
